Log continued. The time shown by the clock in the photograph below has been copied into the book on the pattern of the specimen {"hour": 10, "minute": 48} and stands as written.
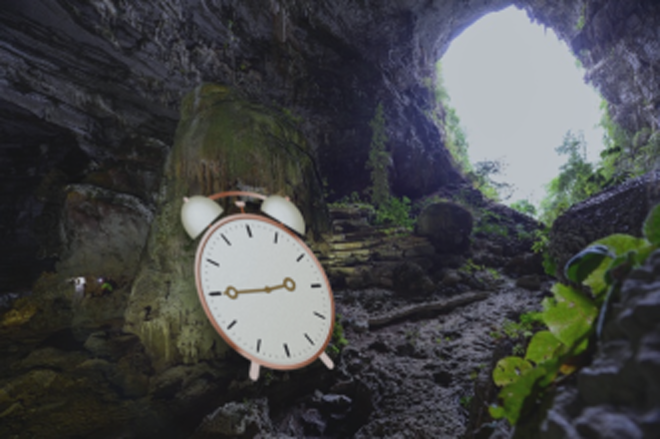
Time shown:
{"hour": 2, "minute": 45}
